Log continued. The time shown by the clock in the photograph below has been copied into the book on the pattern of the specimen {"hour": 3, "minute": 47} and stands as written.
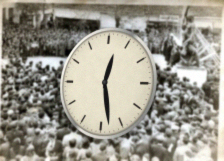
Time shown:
{"hour": 12, "minute": 28}
